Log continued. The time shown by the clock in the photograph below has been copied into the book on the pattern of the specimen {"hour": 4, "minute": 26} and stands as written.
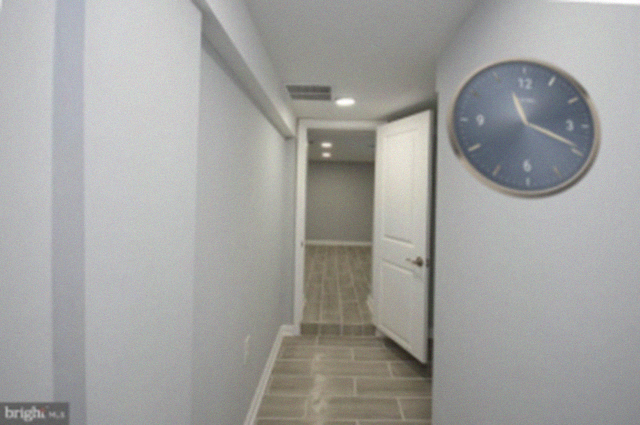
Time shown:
{"hour": 11, "minute": 19}
